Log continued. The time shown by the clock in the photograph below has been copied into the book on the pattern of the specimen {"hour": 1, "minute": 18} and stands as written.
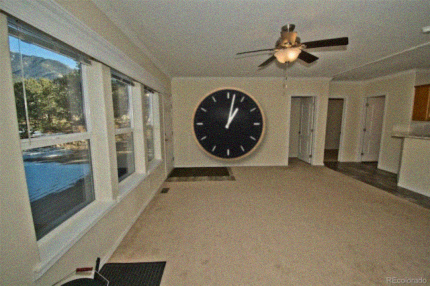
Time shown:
{"hour": 1, "minute": 2}
